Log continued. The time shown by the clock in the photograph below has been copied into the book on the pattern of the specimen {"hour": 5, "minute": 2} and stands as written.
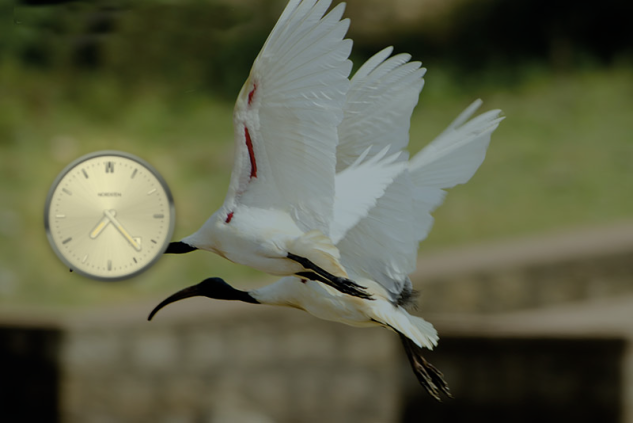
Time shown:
{"hour": 7, "minute": 23}
